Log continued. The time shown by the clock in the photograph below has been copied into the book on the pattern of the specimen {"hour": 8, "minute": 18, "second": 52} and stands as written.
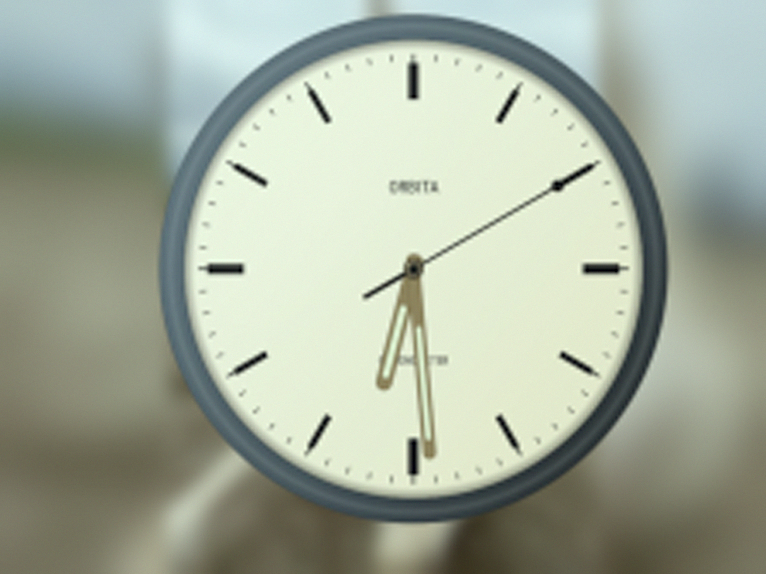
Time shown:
{"hour": 6, "minute": 29, "second": 10}
